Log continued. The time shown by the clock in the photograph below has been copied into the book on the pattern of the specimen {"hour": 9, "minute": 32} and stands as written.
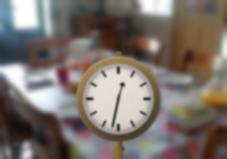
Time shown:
{"hour": 12, "minute": 32}
